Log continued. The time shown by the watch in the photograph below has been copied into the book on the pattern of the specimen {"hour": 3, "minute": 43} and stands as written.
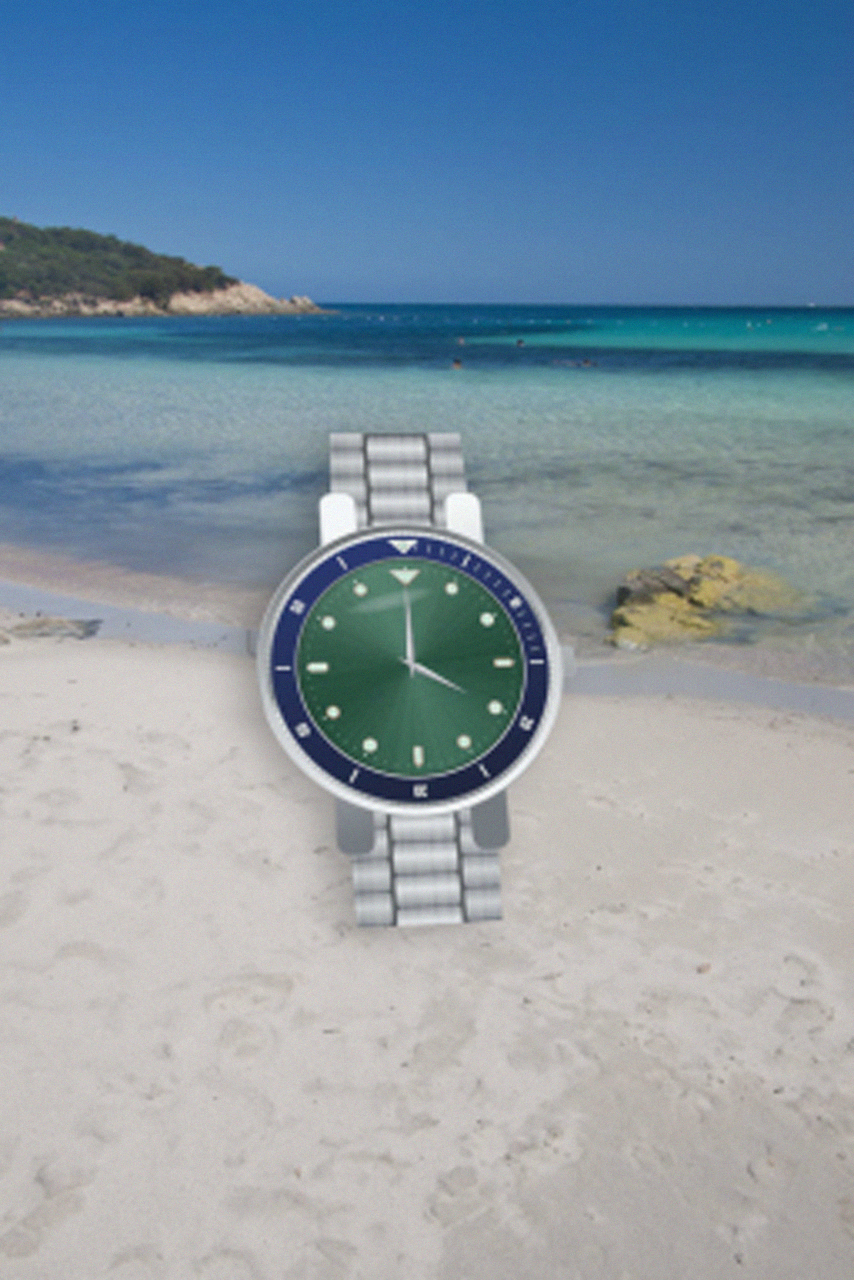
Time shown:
{"hour": 4, "minute": 0}
